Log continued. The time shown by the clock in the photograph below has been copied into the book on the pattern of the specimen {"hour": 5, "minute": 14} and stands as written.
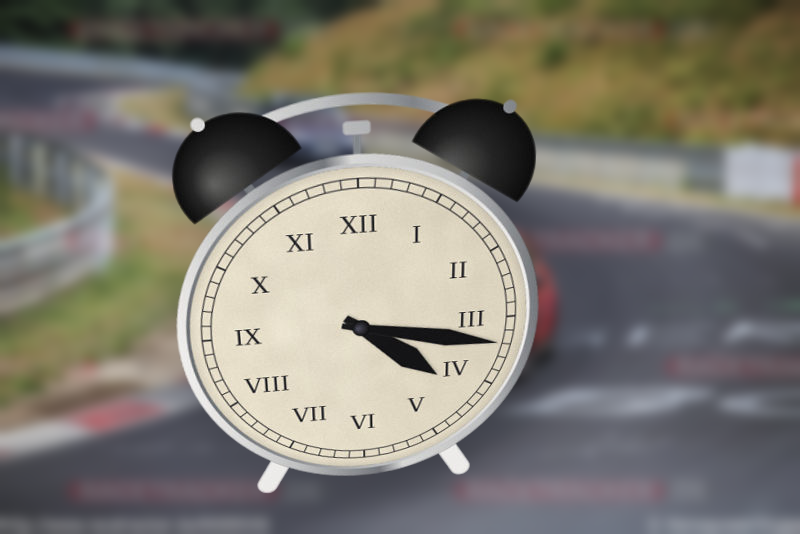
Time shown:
{"hour": 4, "minute": 17}
